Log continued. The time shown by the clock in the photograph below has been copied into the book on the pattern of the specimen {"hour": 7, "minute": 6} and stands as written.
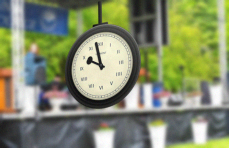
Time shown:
{"hour": 9, "minute": 58}
